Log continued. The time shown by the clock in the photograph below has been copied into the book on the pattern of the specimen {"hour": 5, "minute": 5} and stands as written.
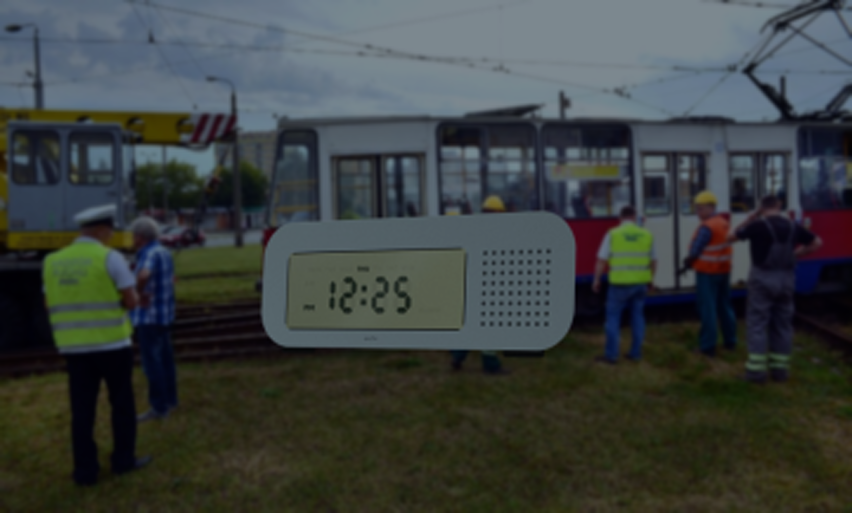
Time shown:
{"hour": 12, "minute": 25}
